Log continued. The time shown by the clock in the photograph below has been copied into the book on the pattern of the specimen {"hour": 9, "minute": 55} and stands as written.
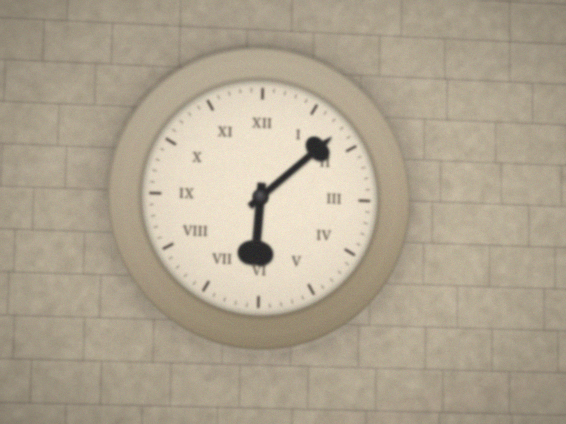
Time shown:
{"hour": 6, "minute": 8}
